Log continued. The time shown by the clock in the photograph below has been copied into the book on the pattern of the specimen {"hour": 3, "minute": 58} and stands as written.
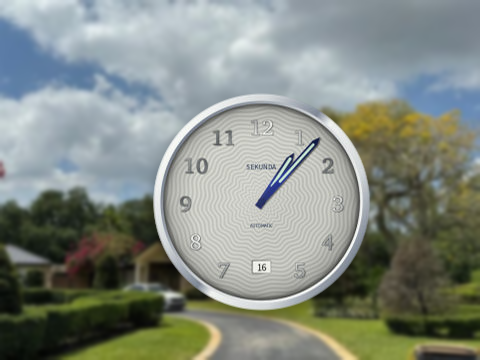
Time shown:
{"hour": 1, "minute": 7}
